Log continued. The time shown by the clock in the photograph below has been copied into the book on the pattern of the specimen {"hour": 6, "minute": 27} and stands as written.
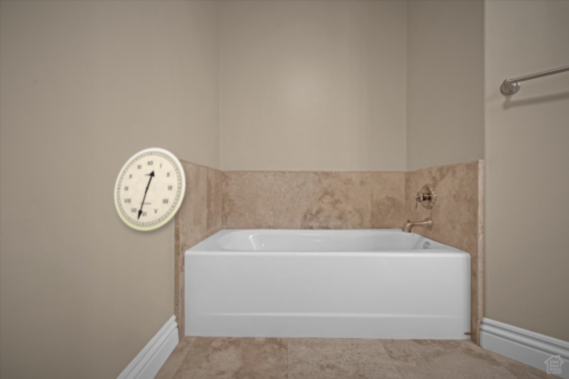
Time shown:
{"hour": 12, "minute": 32}
